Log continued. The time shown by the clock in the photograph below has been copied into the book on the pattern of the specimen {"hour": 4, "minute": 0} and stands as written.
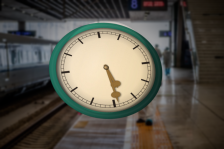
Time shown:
{"hour": 5, "minute": 29}
